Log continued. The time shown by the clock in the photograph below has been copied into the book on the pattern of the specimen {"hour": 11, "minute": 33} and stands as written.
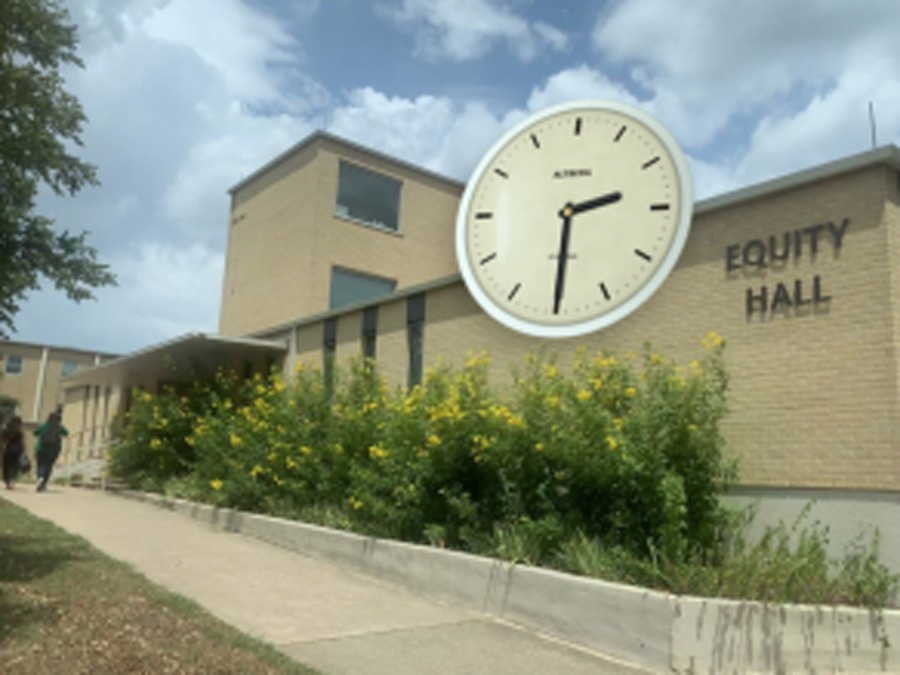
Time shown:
{"hour": 2, "minute": 30}
